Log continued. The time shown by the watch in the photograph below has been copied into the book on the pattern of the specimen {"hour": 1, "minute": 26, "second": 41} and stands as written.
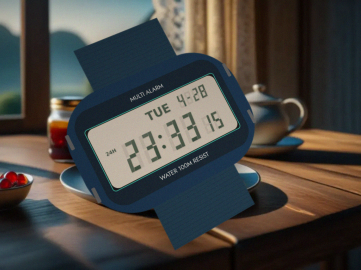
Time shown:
{"hour": 23, "minute": 33, "second": 15}
